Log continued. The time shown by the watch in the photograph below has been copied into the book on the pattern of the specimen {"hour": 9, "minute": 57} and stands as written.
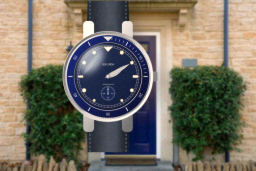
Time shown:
{"hour": 2, "minute": 10}
